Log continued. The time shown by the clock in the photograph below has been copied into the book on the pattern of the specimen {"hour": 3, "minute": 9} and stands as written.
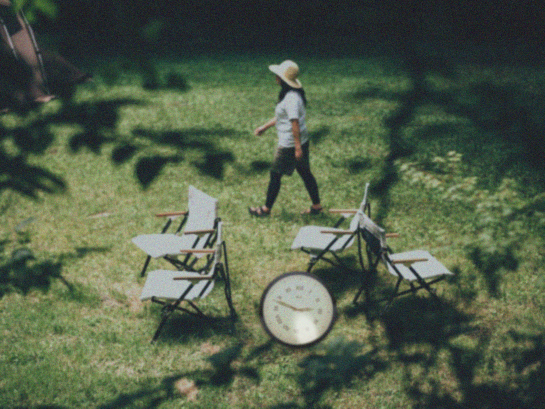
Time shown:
{"hour": 2, "minute": 48}
